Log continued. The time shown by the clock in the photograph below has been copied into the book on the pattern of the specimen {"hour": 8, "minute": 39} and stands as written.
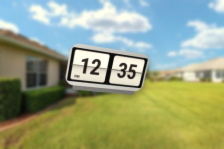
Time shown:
{"hour": 12, "minute": 35}
